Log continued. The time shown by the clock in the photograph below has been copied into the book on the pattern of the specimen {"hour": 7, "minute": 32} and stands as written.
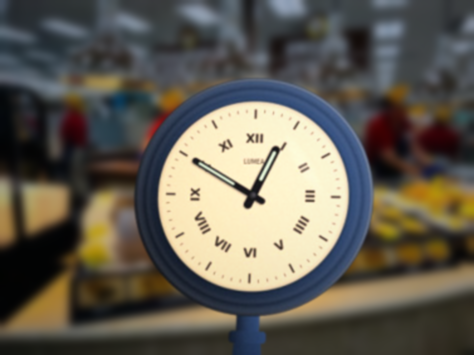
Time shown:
{"hour": 12, "minute": 50}
